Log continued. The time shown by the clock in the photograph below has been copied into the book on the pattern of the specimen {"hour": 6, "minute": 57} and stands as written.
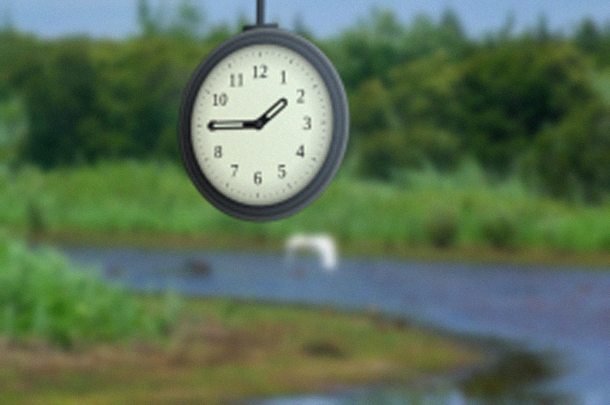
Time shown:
{"hour": 1, "minute": 45}
